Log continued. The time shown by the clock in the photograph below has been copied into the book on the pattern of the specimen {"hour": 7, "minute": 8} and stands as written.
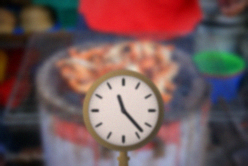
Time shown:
{"hour": 11, "minute": 23}
